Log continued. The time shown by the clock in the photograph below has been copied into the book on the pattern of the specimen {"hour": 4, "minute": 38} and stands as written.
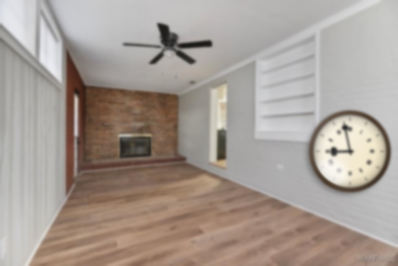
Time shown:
{"hour": 8, "minute": 58}
